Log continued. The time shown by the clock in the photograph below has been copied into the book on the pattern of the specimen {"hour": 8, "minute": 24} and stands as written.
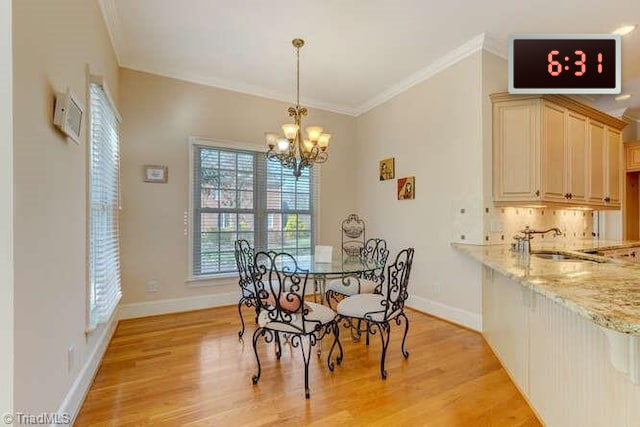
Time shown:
{"hour": 6, "minute": 31}
